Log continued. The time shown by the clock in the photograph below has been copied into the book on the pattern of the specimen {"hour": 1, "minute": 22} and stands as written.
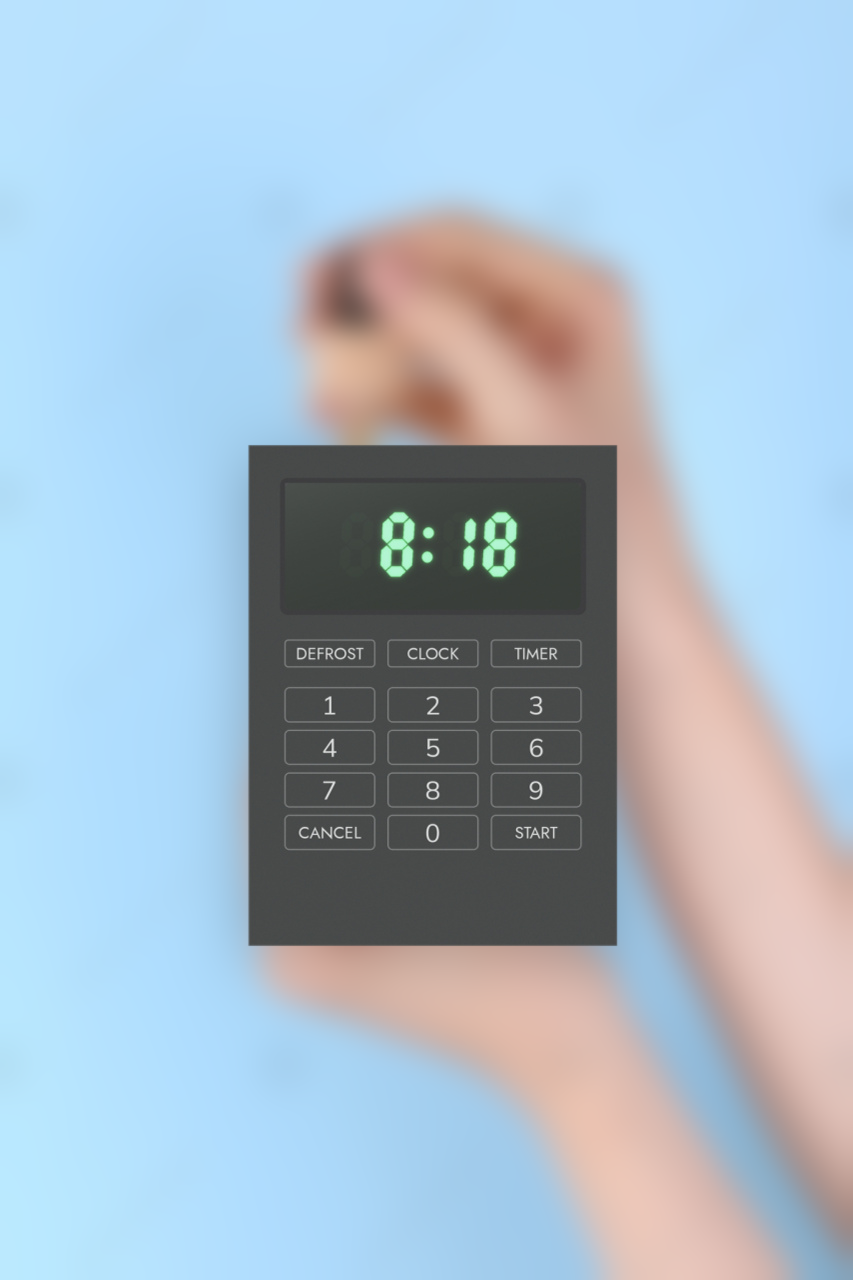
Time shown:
{"hour": 8, "minute": 18}
